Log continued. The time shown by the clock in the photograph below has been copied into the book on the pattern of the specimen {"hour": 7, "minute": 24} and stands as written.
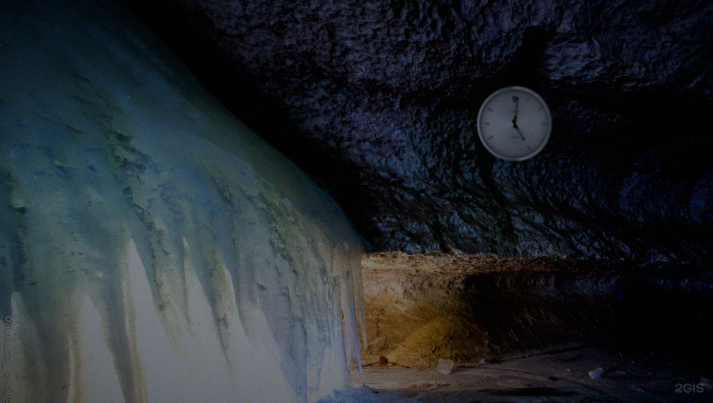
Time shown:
{"hour": 5, "minute": 1}
